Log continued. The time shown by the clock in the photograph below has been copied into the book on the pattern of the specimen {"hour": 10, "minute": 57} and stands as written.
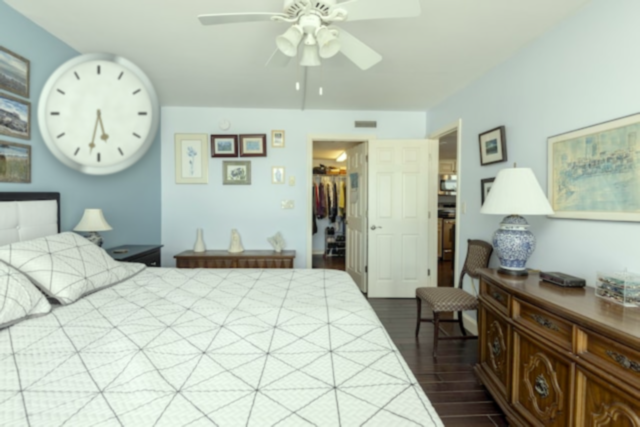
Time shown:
{"hour": 5, "minute": 32}
